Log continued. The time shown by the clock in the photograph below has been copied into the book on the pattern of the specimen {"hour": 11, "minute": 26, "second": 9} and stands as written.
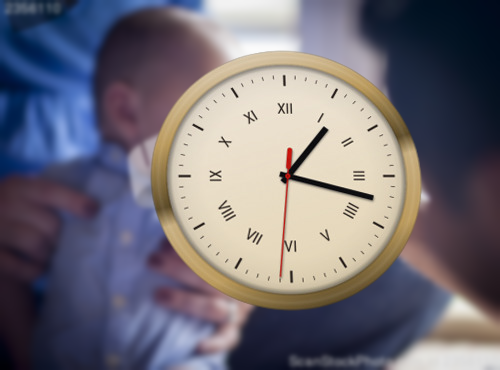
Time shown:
{"hour": 1, "minute": 17, "second": 31}
